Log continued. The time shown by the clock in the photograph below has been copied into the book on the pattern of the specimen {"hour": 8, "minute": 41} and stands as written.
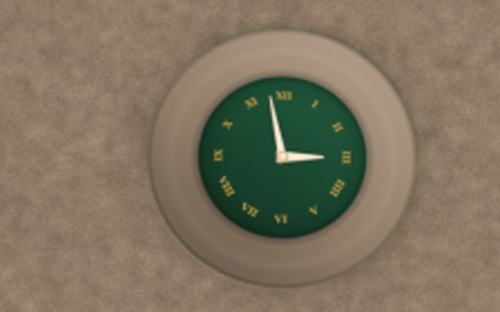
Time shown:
{"hour": 2, "minute": 58}
